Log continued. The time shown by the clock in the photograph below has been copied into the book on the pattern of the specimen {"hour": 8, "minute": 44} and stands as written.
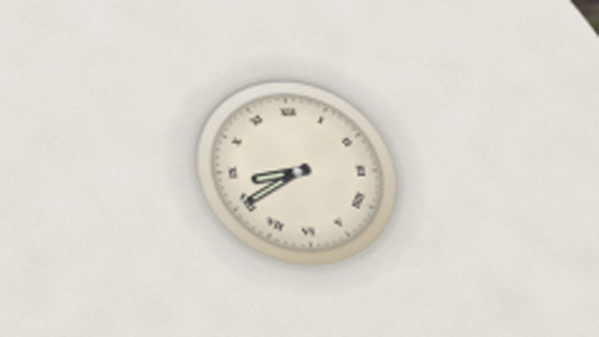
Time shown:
{"hour": 8, "minute": 40}
